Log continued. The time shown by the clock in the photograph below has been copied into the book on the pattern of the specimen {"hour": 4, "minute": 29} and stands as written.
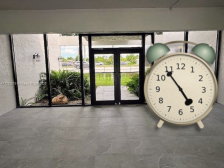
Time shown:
{"hour": 4, "minute": 54}
